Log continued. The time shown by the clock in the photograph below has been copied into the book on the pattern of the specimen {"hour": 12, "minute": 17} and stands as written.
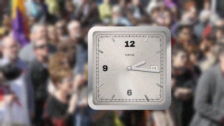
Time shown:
{"hour": 2, "minute": 16}
